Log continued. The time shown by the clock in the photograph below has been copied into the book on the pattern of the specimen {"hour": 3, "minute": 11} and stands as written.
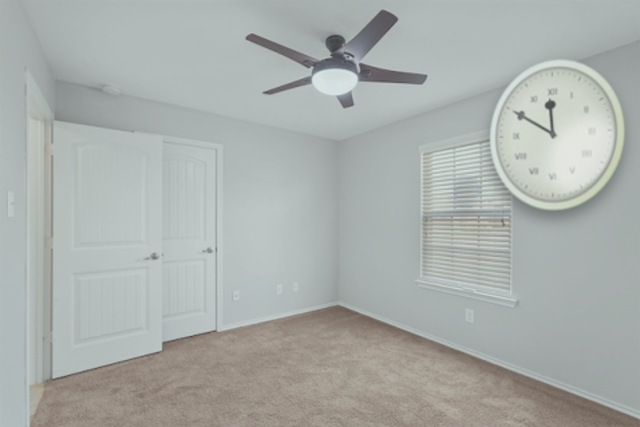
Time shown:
{"hour": 11, "minute": 50}
